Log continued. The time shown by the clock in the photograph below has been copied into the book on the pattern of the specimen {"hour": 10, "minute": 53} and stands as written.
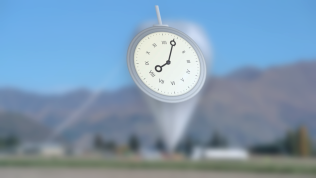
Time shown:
{"hour": 8, "minute": 4}
